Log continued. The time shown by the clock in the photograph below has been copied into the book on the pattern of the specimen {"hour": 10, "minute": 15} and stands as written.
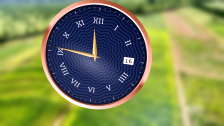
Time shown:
{"hour": 11, "minute": 46}
